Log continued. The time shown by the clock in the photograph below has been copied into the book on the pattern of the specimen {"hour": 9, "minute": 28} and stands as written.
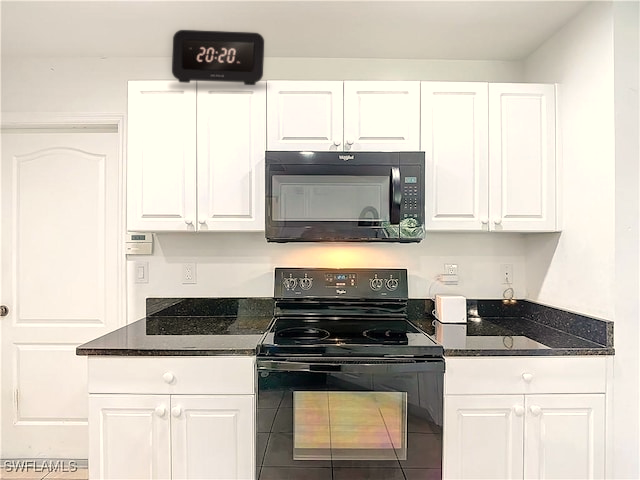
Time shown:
{"hour": 20, "minute": 20}
